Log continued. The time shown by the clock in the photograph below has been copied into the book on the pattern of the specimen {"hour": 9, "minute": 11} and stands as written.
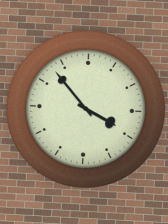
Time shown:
{"hour": 3, "minute": 53}
